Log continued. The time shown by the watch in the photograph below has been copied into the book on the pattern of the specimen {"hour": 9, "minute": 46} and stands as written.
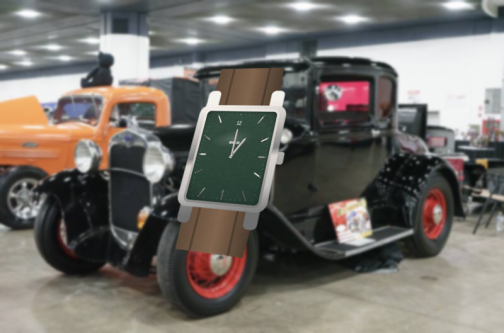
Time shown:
{"hour": 1, "minute": 0}
